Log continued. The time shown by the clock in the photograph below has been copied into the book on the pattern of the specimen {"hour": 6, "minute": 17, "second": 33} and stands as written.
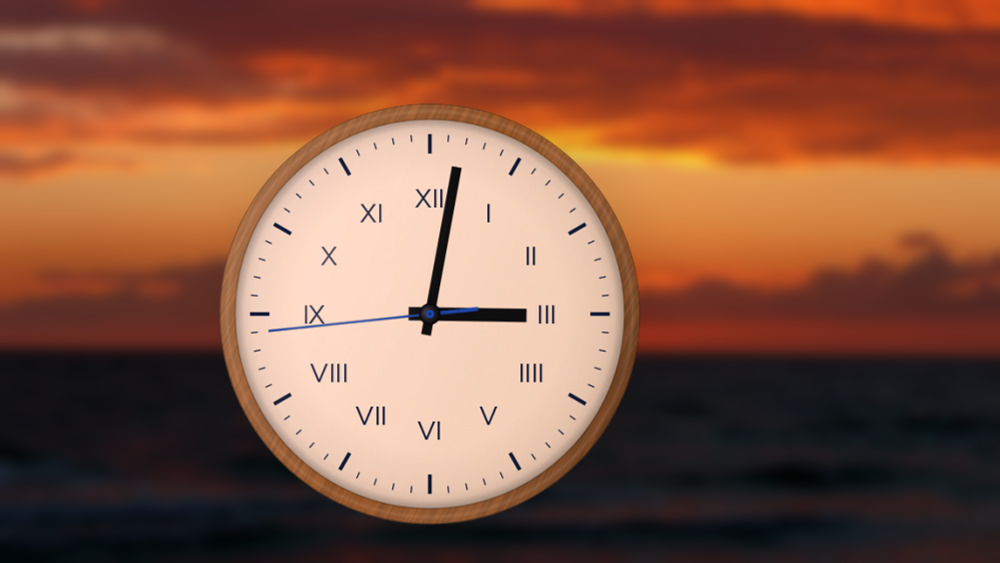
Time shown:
{"hour": 3, "minute": 1, "second": 44}
